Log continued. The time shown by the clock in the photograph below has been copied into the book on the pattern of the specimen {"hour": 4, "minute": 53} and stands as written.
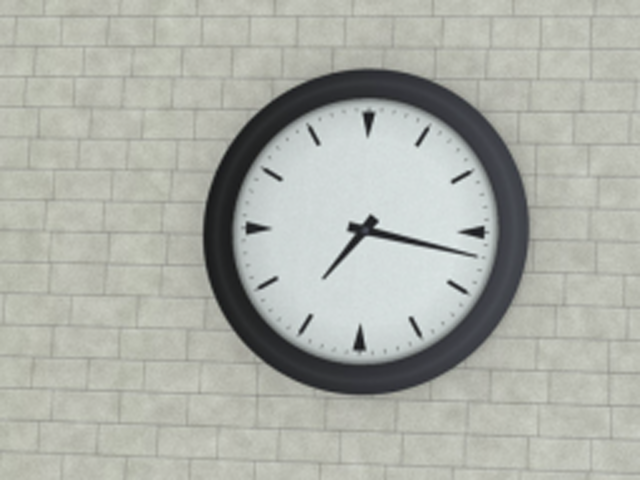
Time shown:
{"hour": 7, "minute": 17}
